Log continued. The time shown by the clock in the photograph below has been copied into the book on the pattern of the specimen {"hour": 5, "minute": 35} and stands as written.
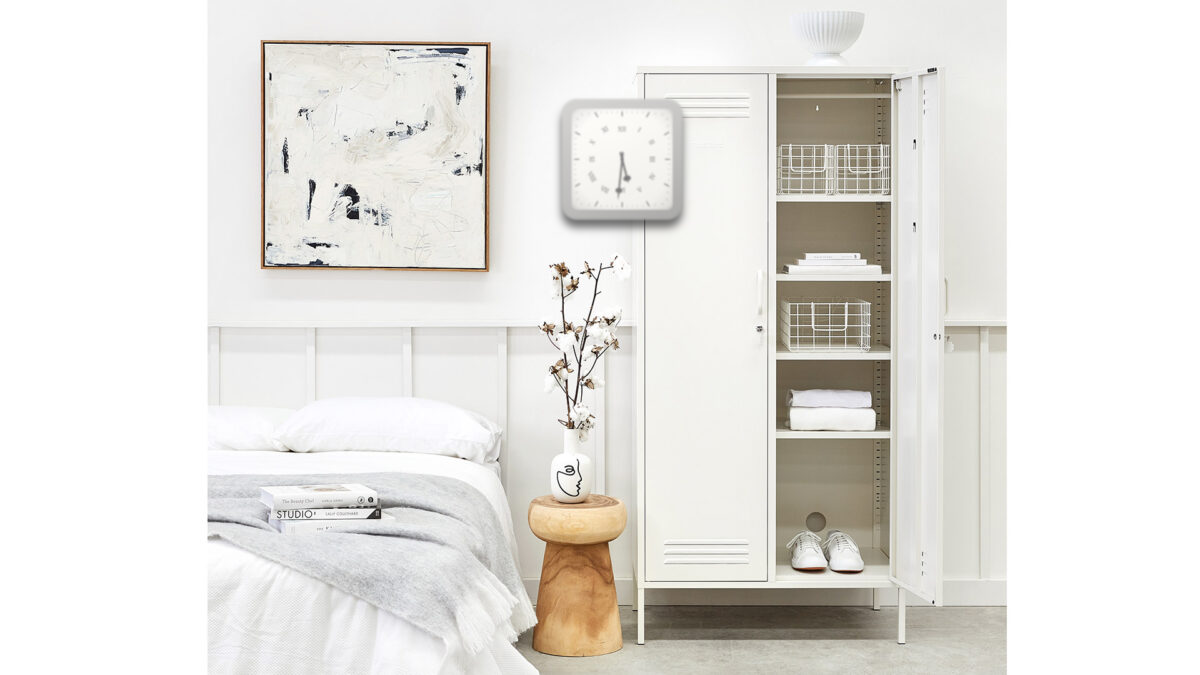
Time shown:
{"hour": 5, "minute": 31}
